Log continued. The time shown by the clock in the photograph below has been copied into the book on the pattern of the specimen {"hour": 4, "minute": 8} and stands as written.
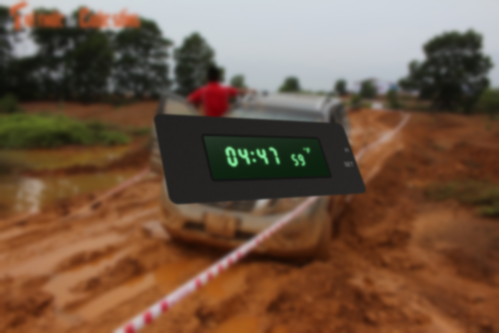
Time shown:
{"hour": 4, "minute": 47}
